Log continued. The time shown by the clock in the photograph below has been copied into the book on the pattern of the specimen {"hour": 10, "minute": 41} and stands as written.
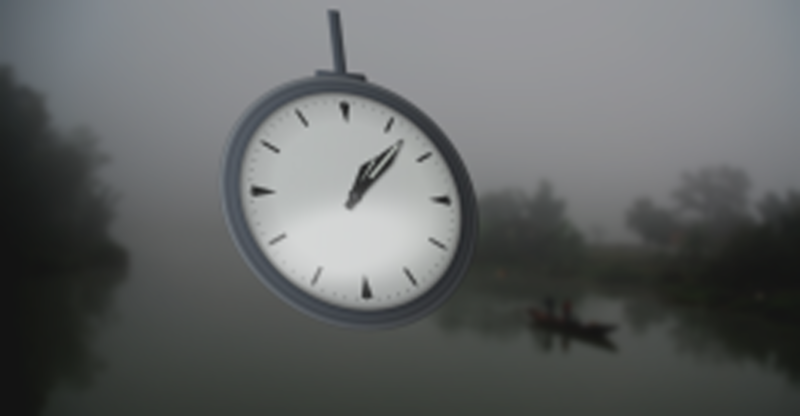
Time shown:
{"hour": 1, "minute": 7}
